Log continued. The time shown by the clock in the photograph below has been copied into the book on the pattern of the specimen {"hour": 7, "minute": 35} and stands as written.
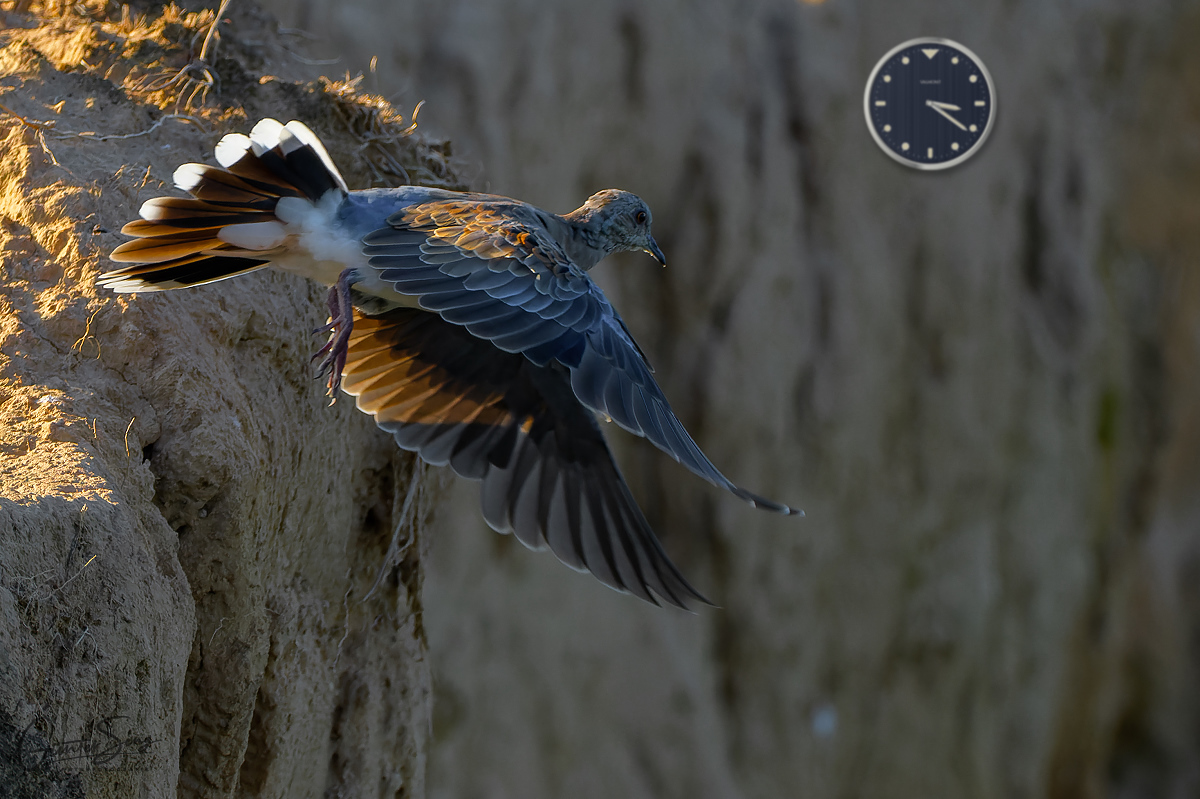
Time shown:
{"hour": 3, "minute": 21}
